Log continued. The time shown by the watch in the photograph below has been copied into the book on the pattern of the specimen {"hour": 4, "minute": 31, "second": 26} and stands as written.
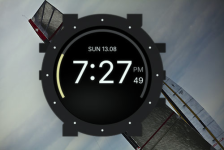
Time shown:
{"hour": 7, "minute": 27, "second": 49}
